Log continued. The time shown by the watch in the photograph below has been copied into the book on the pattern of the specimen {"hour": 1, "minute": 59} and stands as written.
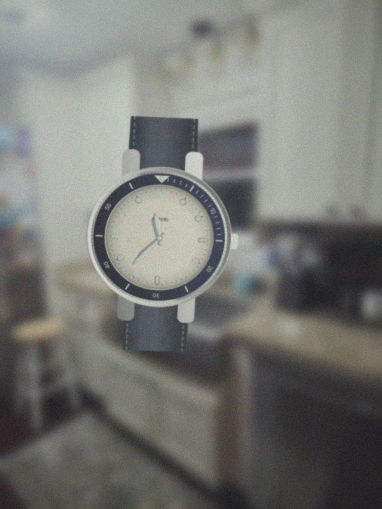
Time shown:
{"hour": 11, "minute": 37}
